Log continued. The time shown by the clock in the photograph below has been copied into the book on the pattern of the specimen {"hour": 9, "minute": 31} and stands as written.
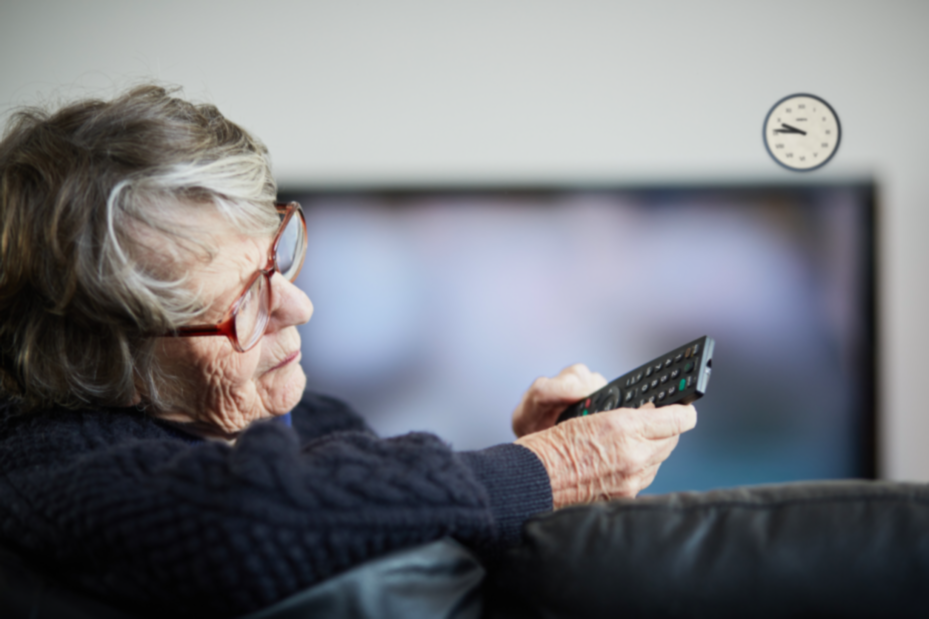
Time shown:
{"hour": 9, "minute": 46}
